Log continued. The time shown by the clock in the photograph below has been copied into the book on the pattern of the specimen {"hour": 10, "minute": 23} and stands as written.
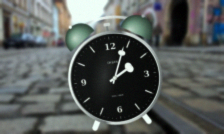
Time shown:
{"hour": 2, "minute": 4}
